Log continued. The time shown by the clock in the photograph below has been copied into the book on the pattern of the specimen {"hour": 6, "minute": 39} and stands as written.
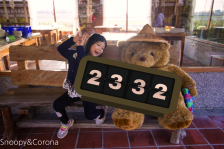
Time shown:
{"hour": 23, "minute": 32}
